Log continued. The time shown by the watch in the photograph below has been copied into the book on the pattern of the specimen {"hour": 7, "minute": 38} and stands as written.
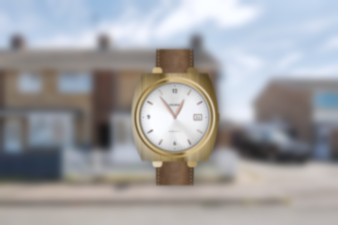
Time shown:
{"hour": 12, "minute": 54}
